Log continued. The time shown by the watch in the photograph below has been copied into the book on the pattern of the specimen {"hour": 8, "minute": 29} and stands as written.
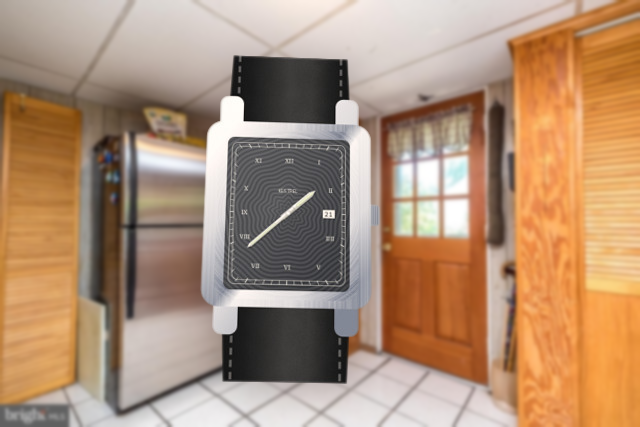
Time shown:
{"hour": 1, "minute": 38}
